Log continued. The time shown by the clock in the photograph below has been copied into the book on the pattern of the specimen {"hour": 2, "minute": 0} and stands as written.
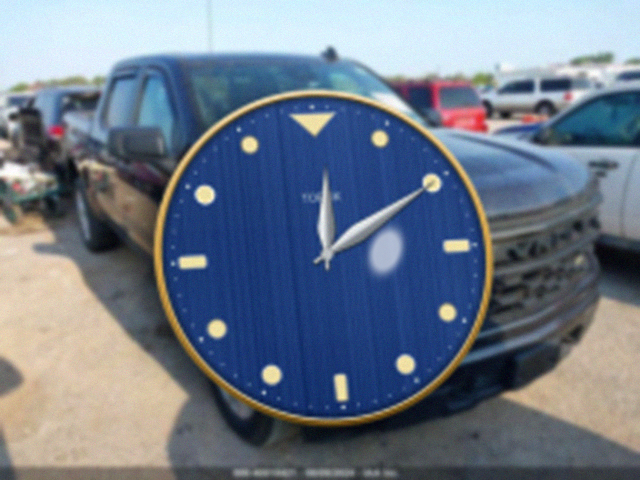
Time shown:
{"hour": 12, "minute": 10}
